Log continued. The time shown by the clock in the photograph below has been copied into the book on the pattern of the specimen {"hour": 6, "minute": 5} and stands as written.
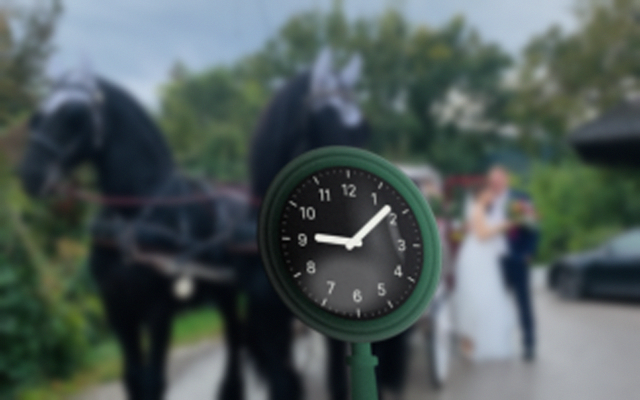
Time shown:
{"hour": 9, "minute": 8}
